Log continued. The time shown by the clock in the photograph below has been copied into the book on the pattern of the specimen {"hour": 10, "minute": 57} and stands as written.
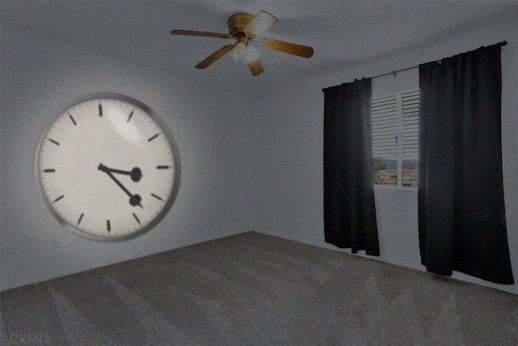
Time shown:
{"hour": 3, "minute": 23}
